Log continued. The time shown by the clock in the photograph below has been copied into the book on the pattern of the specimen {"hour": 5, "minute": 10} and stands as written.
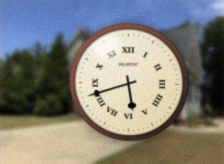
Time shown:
{"hour": 5, "minute": 42}
